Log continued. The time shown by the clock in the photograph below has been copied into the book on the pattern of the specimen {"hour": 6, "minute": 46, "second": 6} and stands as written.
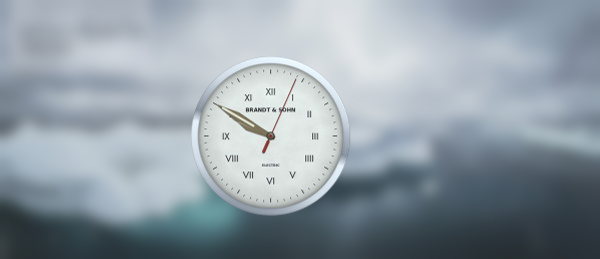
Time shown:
{"hour": 9, "minute": 50, "second": 4}
